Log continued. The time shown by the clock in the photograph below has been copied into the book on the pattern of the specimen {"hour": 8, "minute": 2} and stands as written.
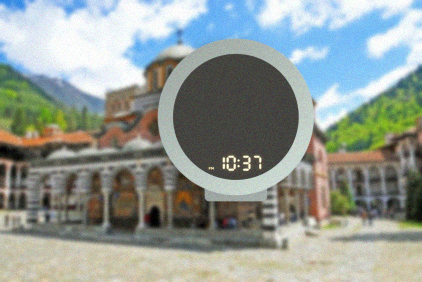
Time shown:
{"hour": 10, "minute": 37}
